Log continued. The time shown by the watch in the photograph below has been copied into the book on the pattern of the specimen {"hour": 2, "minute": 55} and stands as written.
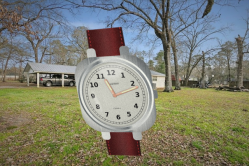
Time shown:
{"hour": 11, "minute": 12}
